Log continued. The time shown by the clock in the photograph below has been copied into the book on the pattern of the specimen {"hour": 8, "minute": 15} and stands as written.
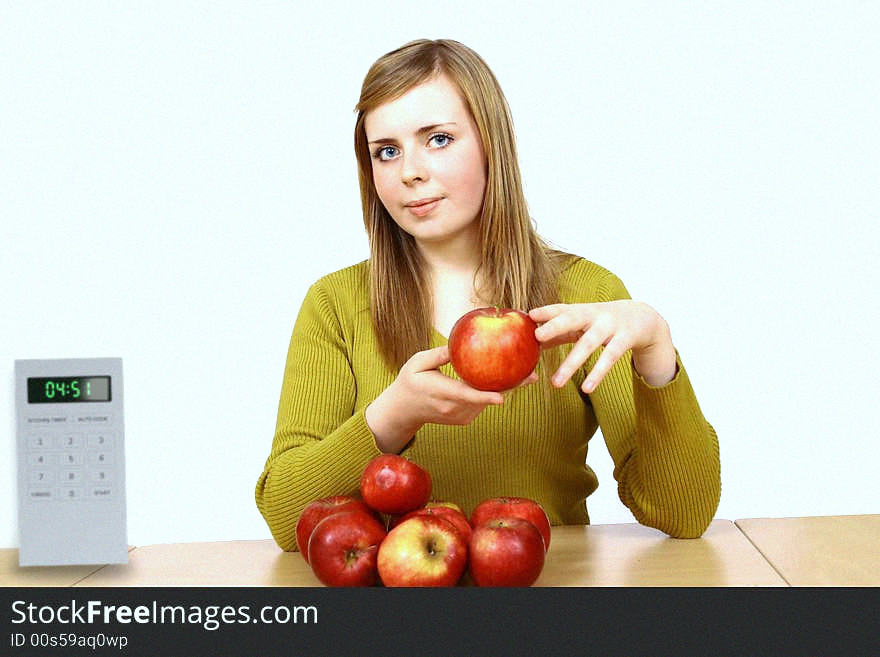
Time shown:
{"hour": 4, "minute": 51}
